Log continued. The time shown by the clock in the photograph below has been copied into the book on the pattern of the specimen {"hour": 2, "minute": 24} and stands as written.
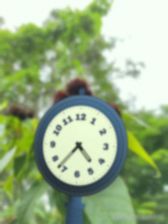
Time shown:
{"hour": 4, "minute": 37}
